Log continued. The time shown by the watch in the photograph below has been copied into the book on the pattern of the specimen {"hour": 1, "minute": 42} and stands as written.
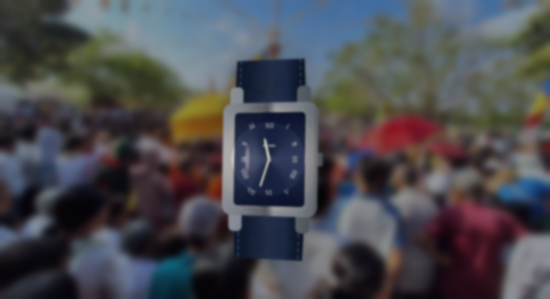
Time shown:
{"hour": 11, "minute": 33}
